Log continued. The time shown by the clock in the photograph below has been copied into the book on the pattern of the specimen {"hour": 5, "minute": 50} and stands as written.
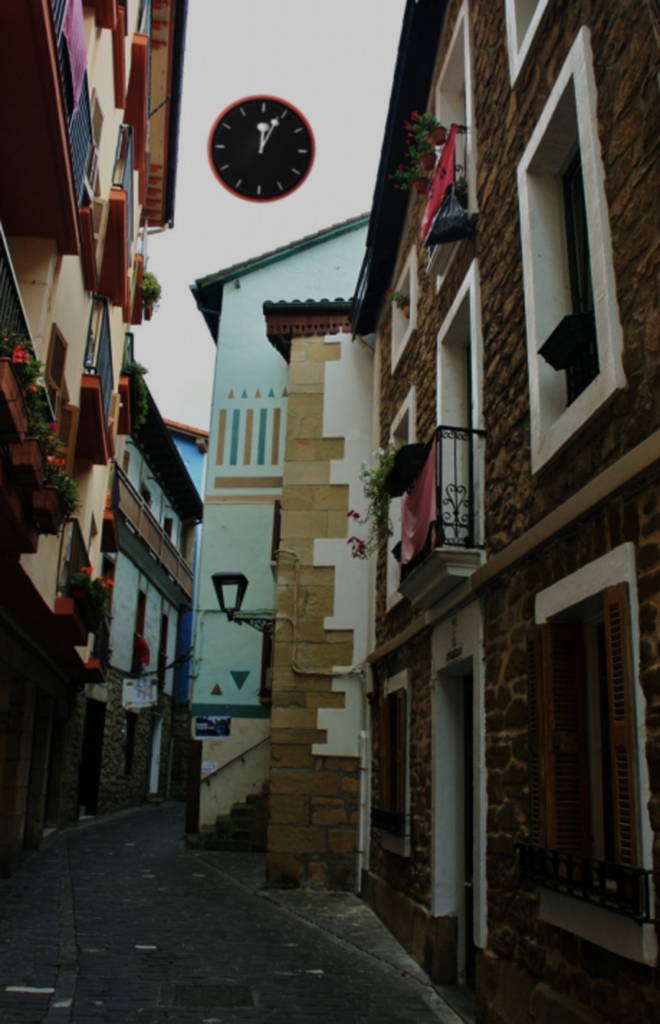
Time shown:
{"hour": 12, "minute": 4}
